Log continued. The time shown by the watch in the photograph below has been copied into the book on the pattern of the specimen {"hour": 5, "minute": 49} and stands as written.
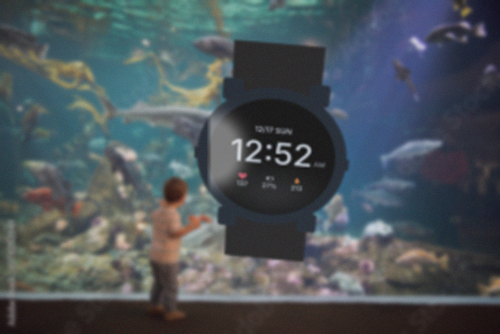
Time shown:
{"hour": 12, "minute": 52}
